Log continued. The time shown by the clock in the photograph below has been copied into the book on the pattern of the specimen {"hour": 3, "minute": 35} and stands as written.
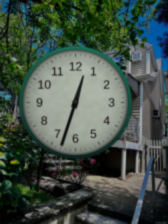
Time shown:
{"hour": 12, "minute": 33}
